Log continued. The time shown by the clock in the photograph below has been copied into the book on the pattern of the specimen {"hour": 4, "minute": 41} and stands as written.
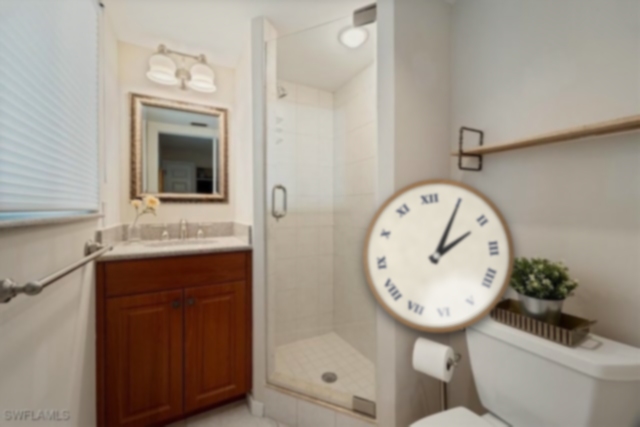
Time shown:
{"hour": 2, "minute": 5}
